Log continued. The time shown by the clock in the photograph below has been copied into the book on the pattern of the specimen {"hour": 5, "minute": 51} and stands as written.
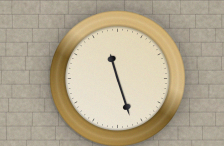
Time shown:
{"hour": 11, "minute": 27}
